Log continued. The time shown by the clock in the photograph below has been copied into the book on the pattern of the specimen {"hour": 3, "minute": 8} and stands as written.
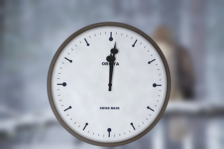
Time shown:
{"hour": 12, "minute": 1}
